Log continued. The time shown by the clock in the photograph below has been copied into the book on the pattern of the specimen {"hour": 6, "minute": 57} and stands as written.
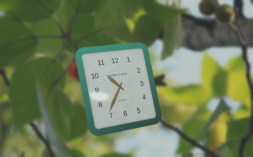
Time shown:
{"hour": 10, "minute": 36}
